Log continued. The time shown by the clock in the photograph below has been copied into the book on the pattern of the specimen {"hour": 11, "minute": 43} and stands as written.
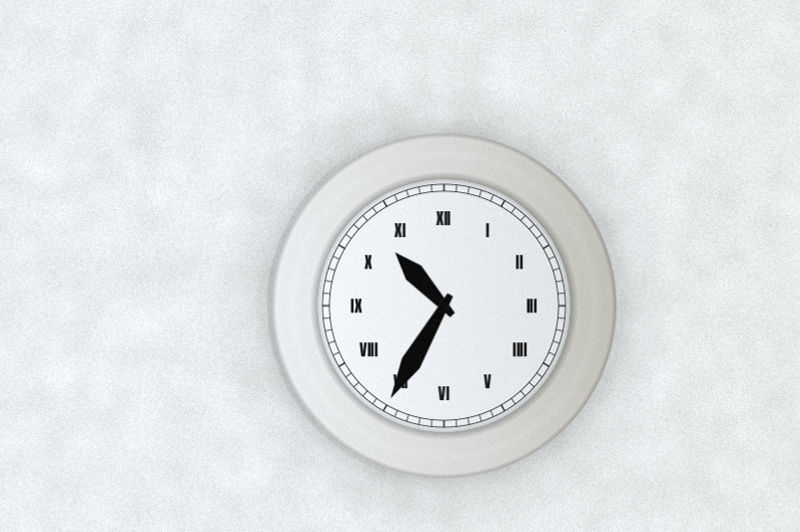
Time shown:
{"hour": 10, "minute": 35}
